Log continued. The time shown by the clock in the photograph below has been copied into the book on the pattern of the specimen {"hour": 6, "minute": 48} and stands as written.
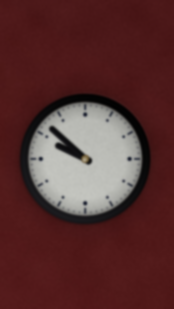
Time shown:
{"hour": 9, "minute": 52}
